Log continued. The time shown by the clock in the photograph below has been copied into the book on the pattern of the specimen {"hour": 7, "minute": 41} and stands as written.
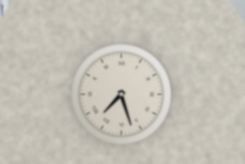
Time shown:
{"hour": 7, "minute": 27}
